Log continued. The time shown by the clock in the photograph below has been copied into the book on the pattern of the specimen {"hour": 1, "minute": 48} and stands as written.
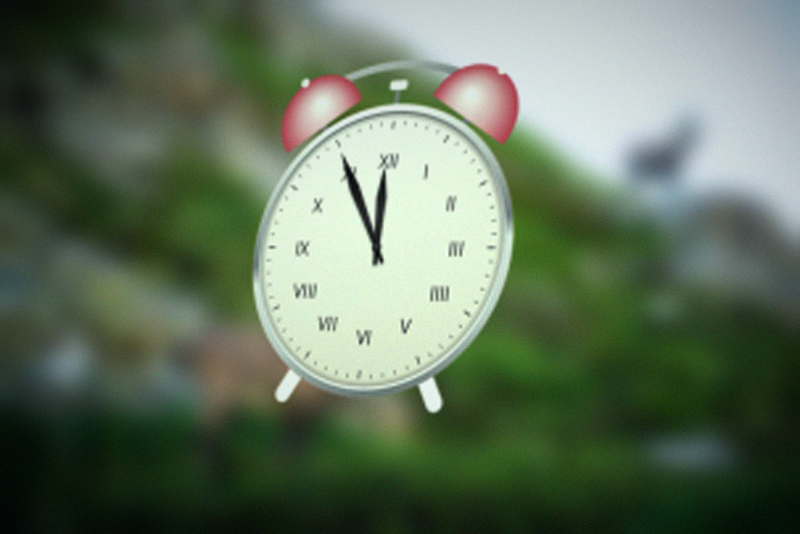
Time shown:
{"hour": 11, "minute": 55}
